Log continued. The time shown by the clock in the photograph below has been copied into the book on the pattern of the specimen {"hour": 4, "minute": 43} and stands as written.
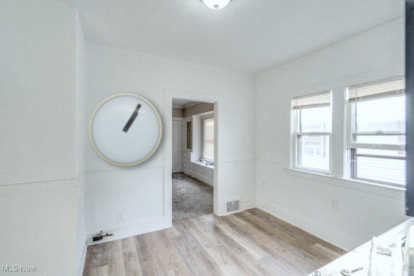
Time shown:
{"hour": 1, "minute": 5}
